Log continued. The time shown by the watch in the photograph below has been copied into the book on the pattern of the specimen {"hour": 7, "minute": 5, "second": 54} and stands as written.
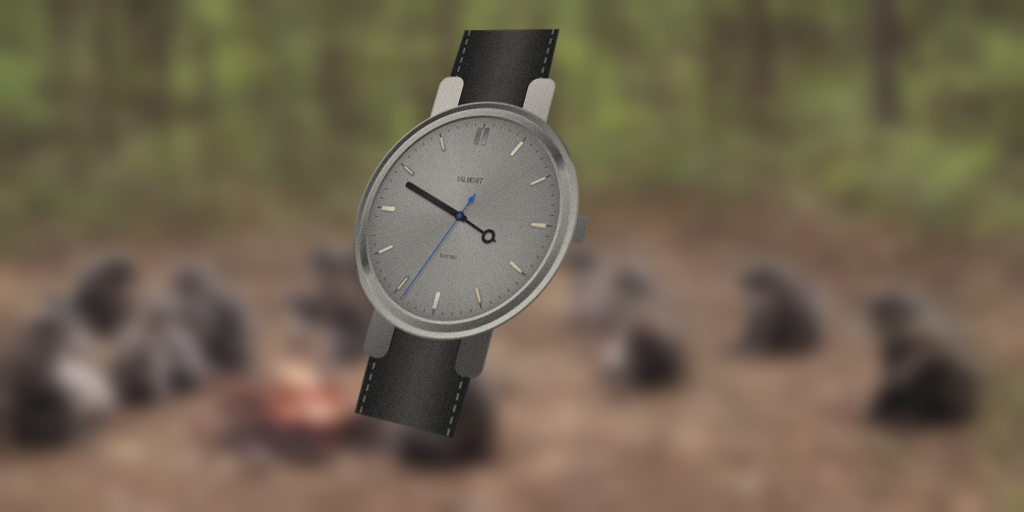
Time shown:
{"hour": 3, "minute": 48, "second": 34}
